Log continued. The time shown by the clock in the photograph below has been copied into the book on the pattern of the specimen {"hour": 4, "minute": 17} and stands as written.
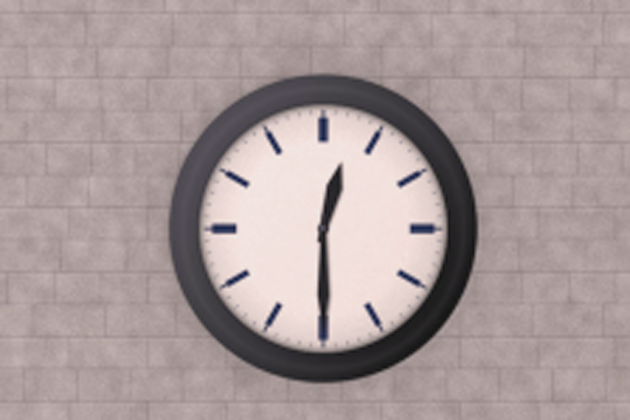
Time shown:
{"hour": 12, "minute": 30}
